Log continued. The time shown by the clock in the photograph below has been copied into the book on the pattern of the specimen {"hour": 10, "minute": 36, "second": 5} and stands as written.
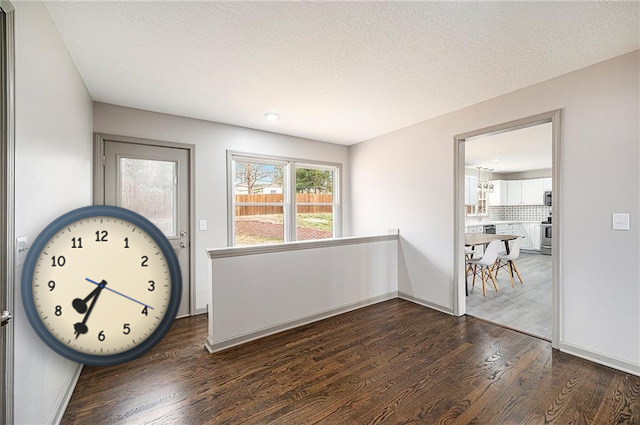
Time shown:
{"hour": 7, "minute": 34, "second": 19}
